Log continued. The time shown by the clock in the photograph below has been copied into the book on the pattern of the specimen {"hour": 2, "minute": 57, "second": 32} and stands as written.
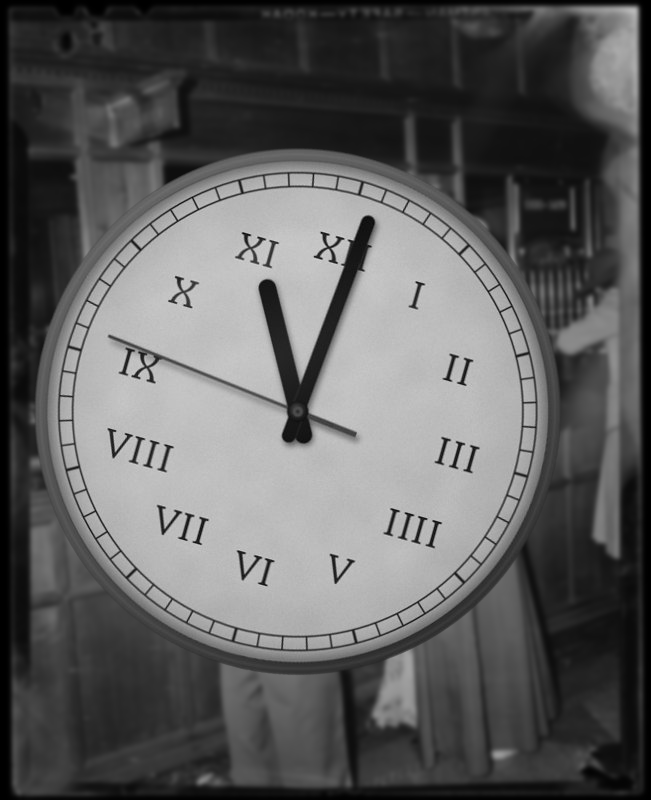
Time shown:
{"hour": 11, "minute": 0, "second": 46}
